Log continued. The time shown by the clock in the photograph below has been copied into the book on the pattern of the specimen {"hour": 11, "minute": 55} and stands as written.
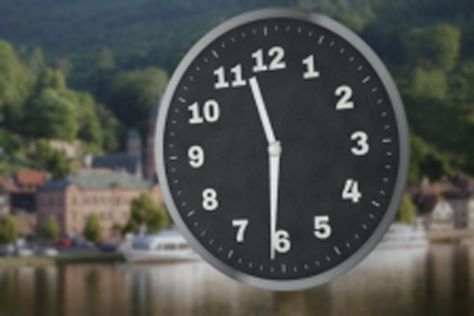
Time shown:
{"hour": 11, "minute": 31}
